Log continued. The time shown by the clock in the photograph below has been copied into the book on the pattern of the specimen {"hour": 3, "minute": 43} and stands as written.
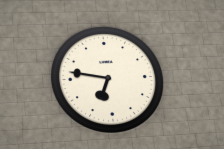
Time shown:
{"hour": 6, "minute": 47}
